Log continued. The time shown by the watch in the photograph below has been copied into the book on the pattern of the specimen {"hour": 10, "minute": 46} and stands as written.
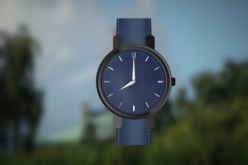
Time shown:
{"hour": 8, "minute": 0}
